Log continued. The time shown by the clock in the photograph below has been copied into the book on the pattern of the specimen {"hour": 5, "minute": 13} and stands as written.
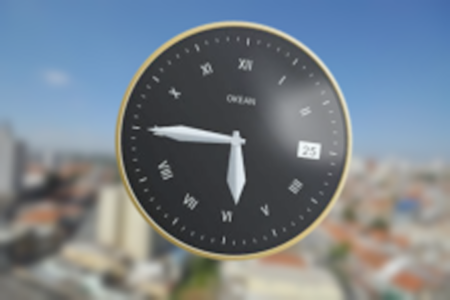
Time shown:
{"hour": 5, "minute": 45}
